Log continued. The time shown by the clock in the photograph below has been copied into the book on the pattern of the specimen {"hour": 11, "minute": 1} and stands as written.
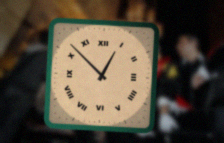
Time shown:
{"hour": 12, "minute": 52}
